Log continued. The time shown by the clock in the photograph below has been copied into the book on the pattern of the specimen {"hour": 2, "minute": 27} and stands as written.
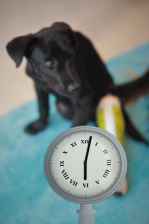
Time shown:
{"hour": 6, "minute": 2}
